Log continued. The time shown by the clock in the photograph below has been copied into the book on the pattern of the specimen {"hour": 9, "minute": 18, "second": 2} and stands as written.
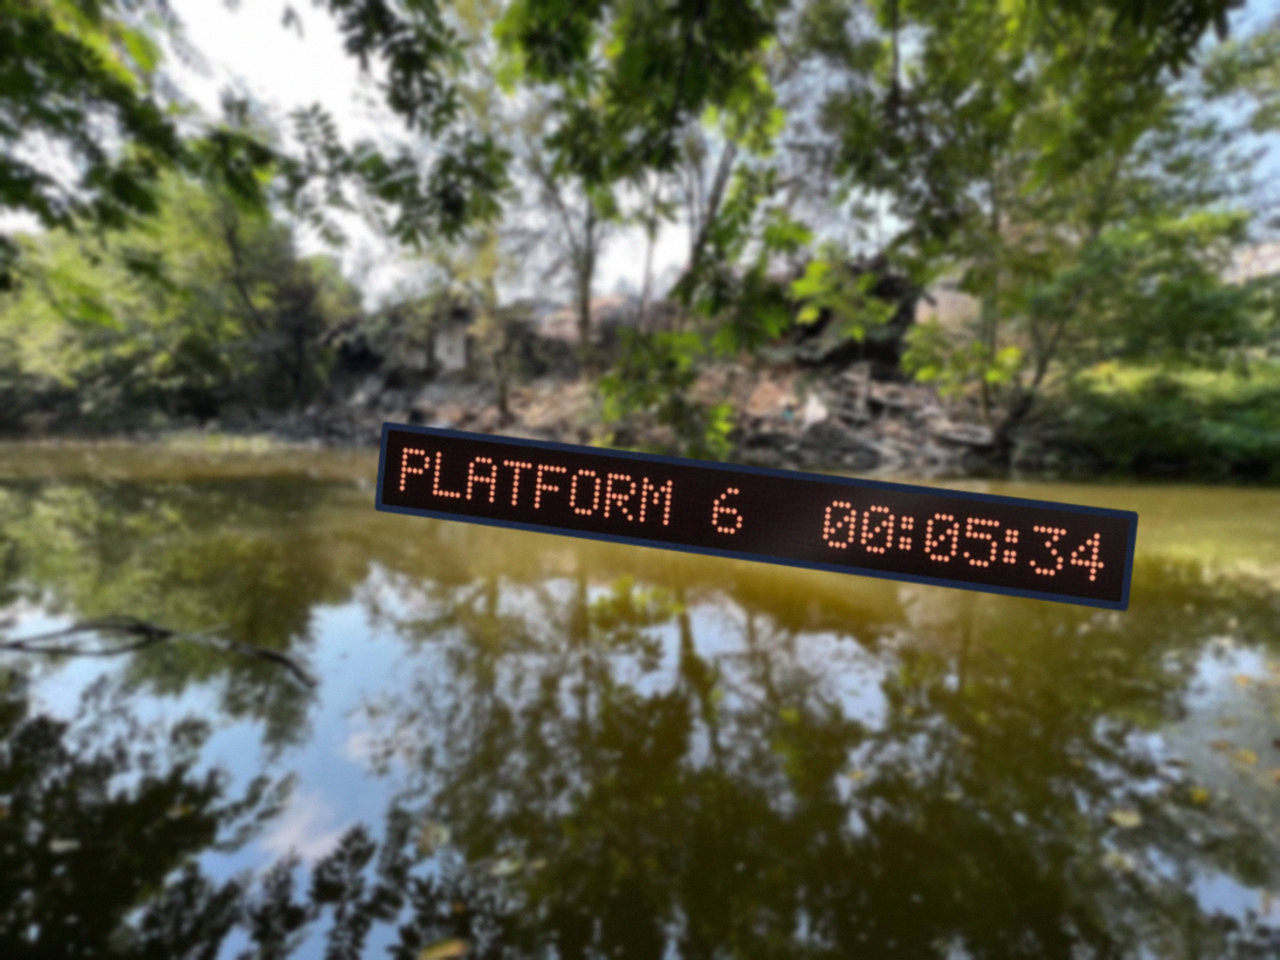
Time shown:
{"hour": 0, "minute": 5, "second": 34}
